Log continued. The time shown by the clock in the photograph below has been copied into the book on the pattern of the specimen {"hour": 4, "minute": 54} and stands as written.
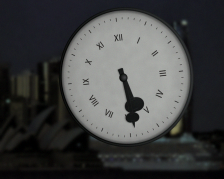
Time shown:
{"hour": 5, "minute": 29}
